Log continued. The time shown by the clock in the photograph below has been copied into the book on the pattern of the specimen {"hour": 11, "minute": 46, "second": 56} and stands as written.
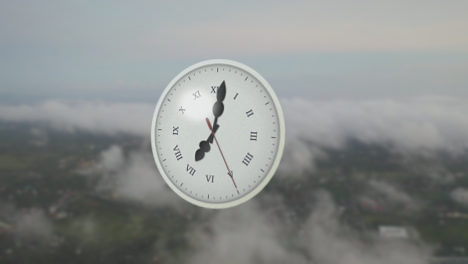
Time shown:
{"hour": 7, "minute": 1, "second": 25}
